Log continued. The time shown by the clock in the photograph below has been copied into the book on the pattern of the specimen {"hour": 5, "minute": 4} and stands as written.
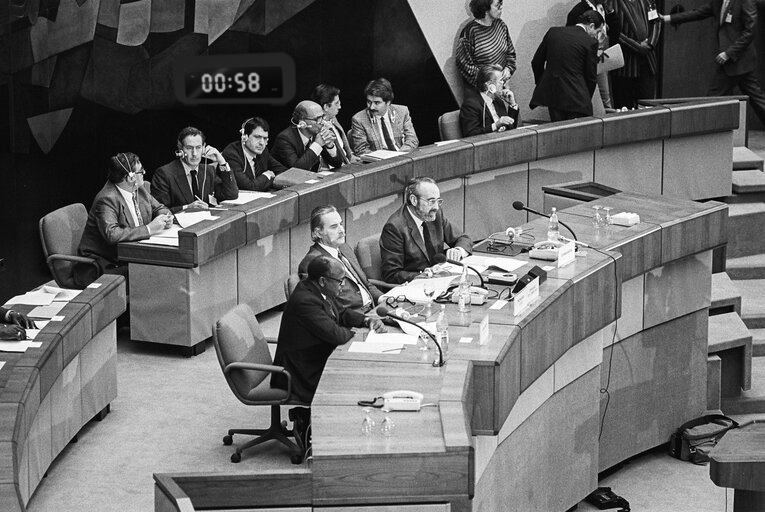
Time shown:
{"hour": 0, "minute": 58}
